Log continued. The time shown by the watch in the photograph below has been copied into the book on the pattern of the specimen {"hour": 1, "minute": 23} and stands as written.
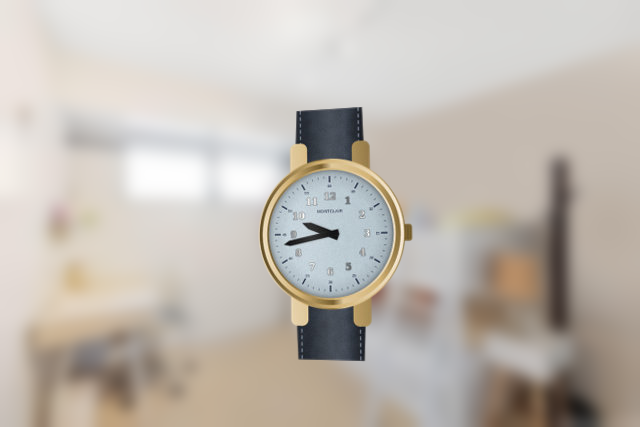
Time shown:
{"hour": 9, "minute": 43}
